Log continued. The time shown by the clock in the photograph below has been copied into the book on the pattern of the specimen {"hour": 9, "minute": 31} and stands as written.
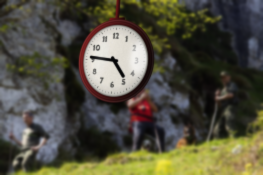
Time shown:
{"hour": 4, "minute": 46}
